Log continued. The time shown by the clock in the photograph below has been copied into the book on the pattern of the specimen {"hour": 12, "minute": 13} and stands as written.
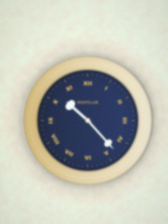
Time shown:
{"hour": 10, "minute": 23}
